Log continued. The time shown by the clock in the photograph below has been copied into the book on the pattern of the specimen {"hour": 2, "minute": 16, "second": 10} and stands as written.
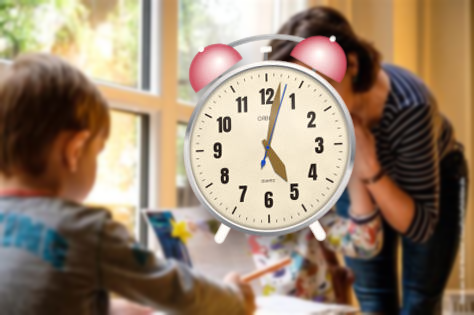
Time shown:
{"hour": 5, "minute": 2, "second": 3}
